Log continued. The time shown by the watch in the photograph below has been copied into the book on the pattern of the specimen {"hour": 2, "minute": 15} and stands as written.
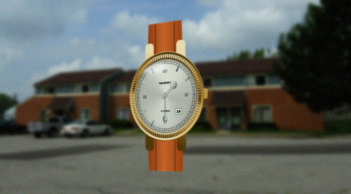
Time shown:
{"hour": 1, "minute": 30}
